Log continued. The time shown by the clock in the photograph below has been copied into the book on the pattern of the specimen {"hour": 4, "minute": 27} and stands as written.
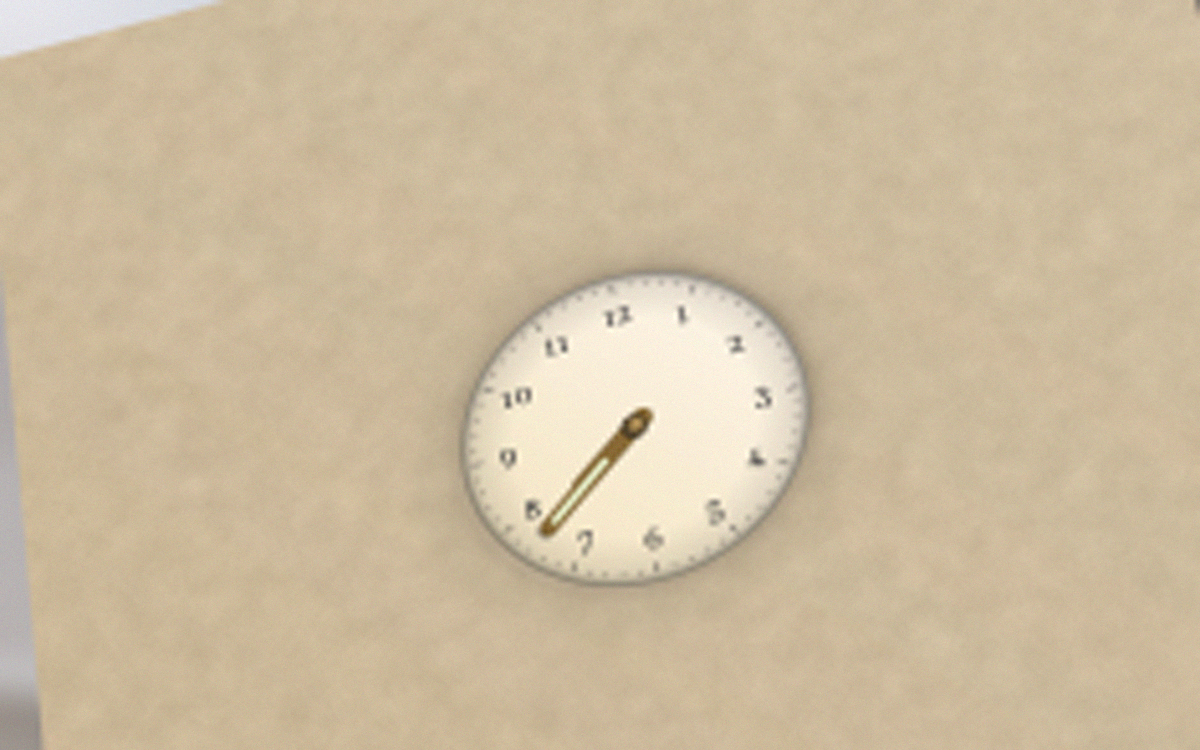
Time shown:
{"hour": 7, "minute": 38}
